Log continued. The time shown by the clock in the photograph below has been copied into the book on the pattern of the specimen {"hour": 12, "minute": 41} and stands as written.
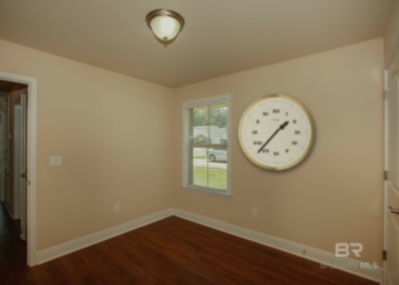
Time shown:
{"hour": 1, "minute": 37}
